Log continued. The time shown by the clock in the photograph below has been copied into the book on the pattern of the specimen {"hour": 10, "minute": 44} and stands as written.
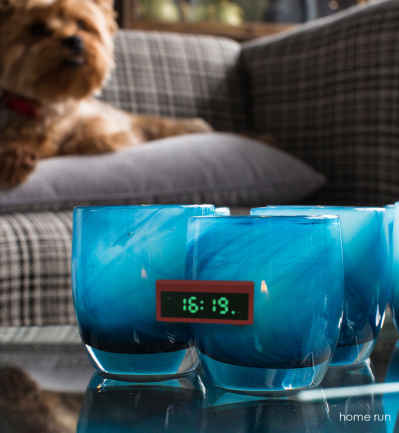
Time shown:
{"hour": 16, "minute": 19}
